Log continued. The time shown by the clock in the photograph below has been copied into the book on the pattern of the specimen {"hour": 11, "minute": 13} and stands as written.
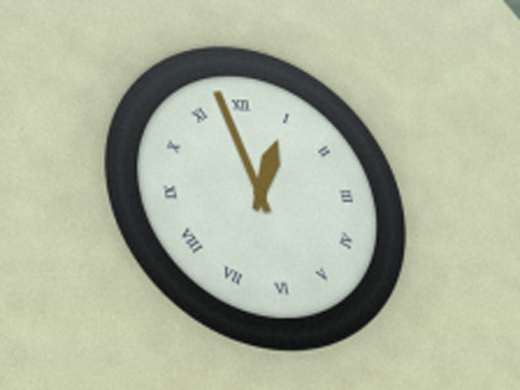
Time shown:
{"hour": 12, "minute": 58}
